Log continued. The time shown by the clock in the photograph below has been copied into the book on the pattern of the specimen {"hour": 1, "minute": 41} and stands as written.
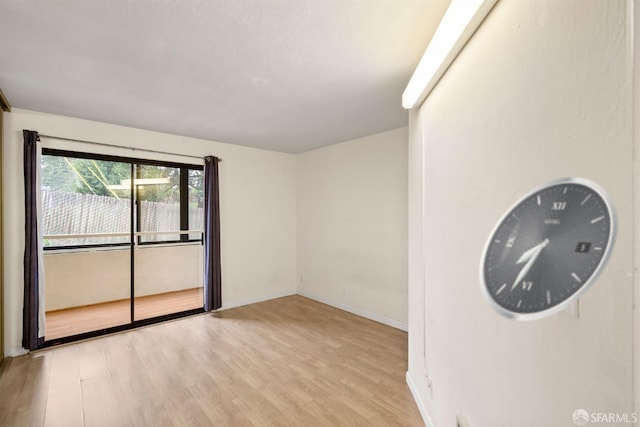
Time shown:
{"hour": 7, "minute": 33}
